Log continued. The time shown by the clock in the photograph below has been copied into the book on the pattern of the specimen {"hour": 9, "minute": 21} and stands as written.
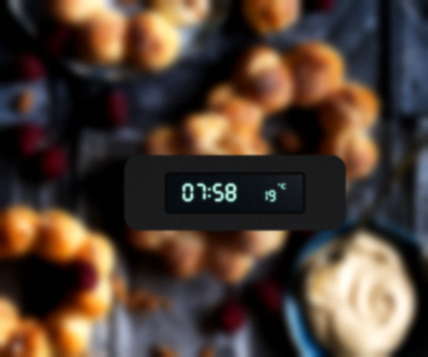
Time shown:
{"hour": 7, "minute": 58}
